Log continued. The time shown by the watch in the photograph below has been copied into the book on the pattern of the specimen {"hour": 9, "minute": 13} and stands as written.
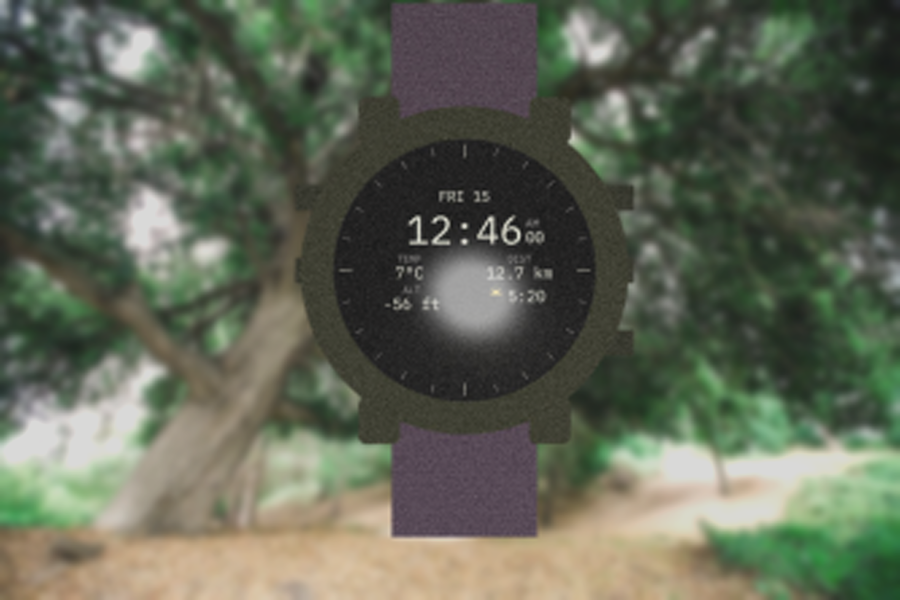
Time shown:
{"hour": 12, "minute": 46}
